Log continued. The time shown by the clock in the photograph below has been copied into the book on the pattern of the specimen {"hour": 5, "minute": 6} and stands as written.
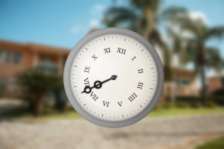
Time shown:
{"hour": 7, "minute": 38}
